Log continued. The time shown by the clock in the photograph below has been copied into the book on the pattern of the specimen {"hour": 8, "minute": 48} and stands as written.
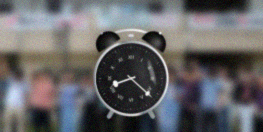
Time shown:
{"hour": 8, "minute": 22}
